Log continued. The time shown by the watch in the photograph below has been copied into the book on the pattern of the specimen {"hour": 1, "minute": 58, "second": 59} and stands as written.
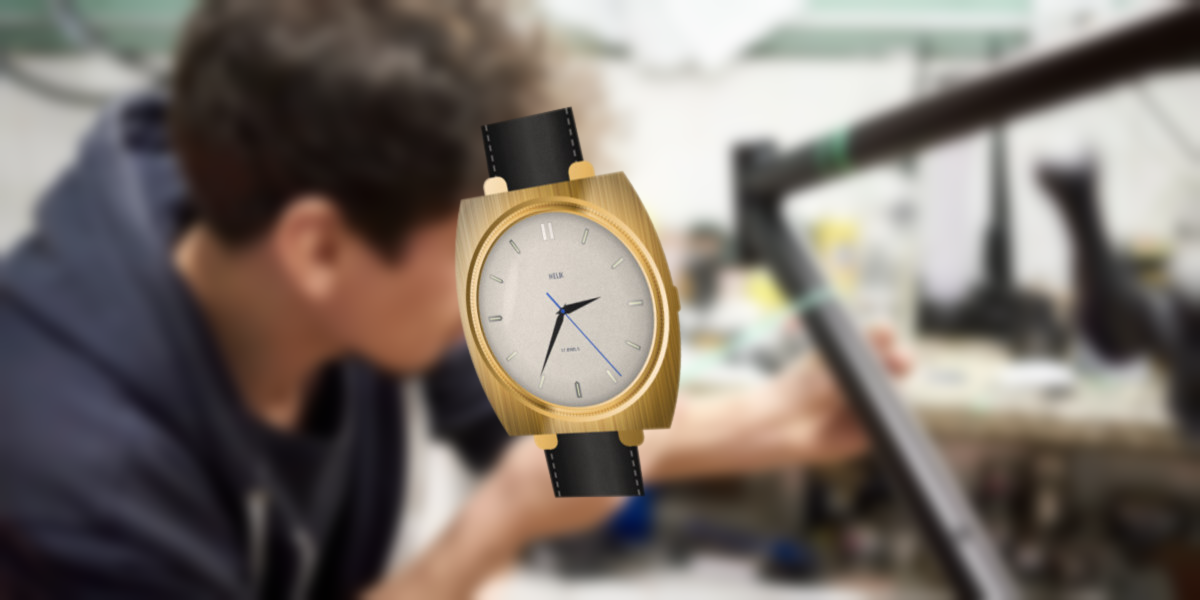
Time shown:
{"hour": 2, "minute": 35, "second": 24}
